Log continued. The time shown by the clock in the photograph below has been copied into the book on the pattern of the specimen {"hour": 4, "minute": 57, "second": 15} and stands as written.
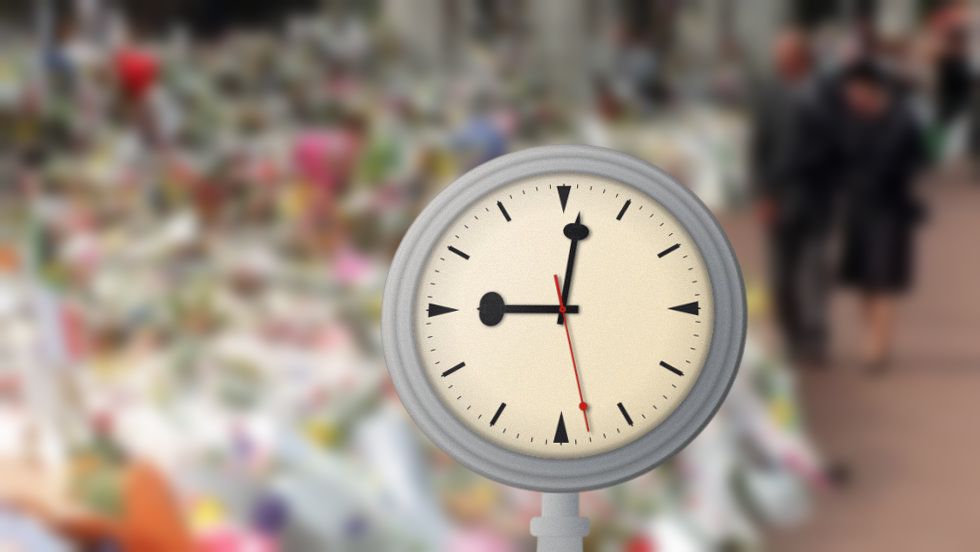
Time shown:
{"hour": 9, "minute": 1, "second": 28}
